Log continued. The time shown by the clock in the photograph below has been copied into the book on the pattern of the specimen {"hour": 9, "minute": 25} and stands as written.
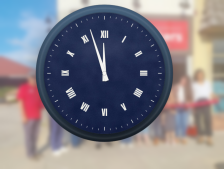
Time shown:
{"hour": 11, "minute": 57}
